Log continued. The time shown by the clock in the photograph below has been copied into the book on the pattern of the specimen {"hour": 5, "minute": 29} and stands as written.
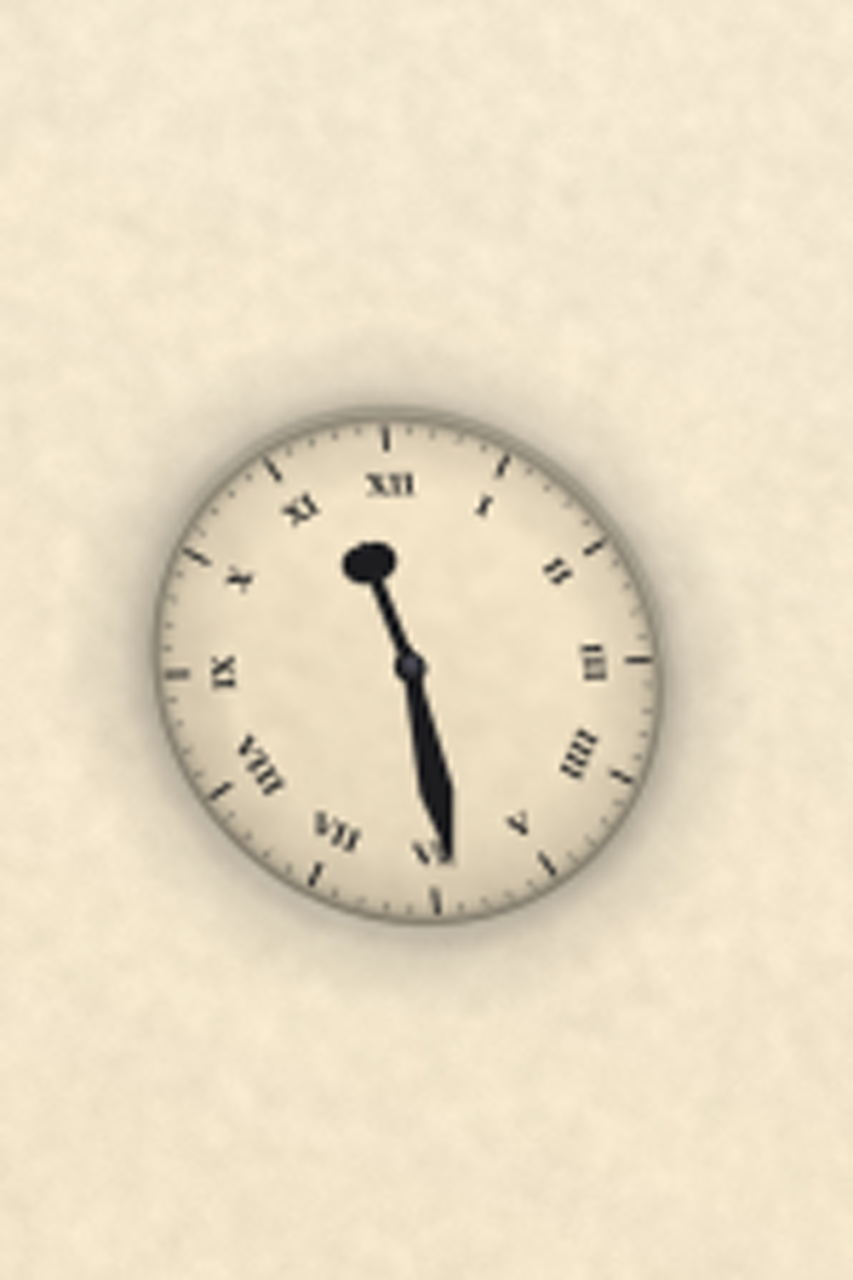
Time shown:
{"hour": 11, "minute": 29}
